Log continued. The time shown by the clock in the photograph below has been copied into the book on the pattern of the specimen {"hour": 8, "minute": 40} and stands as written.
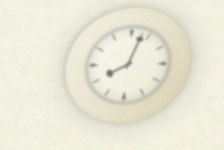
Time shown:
{"hour": 8, "minute": 3}
